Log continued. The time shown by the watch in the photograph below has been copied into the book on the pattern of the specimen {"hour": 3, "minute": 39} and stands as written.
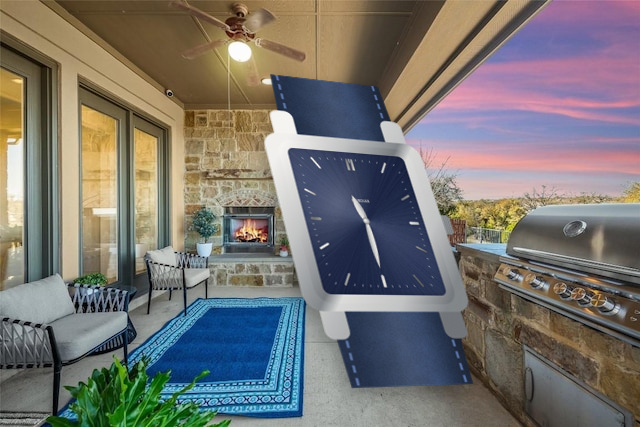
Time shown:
{"hour": 11, "minute": 30}
